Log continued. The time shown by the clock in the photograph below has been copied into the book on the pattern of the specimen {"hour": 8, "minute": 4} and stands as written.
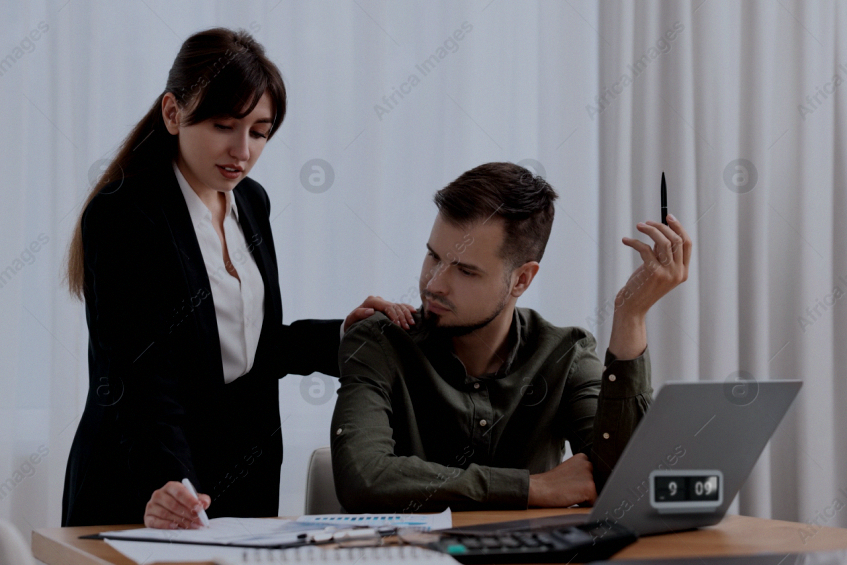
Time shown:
{"hour": 9, "minute": 9}
